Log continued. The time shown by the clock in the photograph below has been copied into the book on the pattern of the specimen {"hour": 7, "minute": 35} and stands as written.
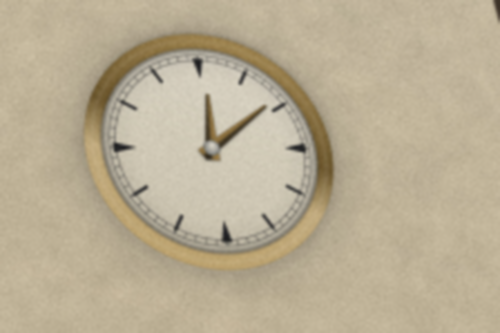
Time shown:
{"hour": 12, "minute": 9}
